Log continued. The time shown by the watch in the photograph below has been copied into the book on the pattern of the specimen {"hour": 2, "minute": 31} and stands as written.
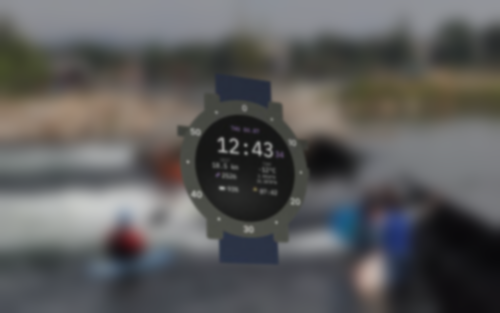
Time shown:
{"hour": 12, "minute": 43}
